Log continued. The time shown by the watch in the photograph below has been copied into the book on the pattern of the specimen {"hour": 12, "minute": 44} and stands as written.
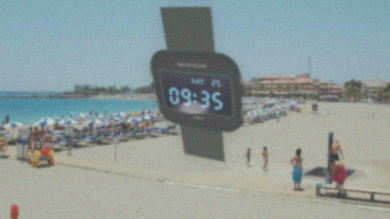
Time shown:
{"hour": 9, "minute": 35}
